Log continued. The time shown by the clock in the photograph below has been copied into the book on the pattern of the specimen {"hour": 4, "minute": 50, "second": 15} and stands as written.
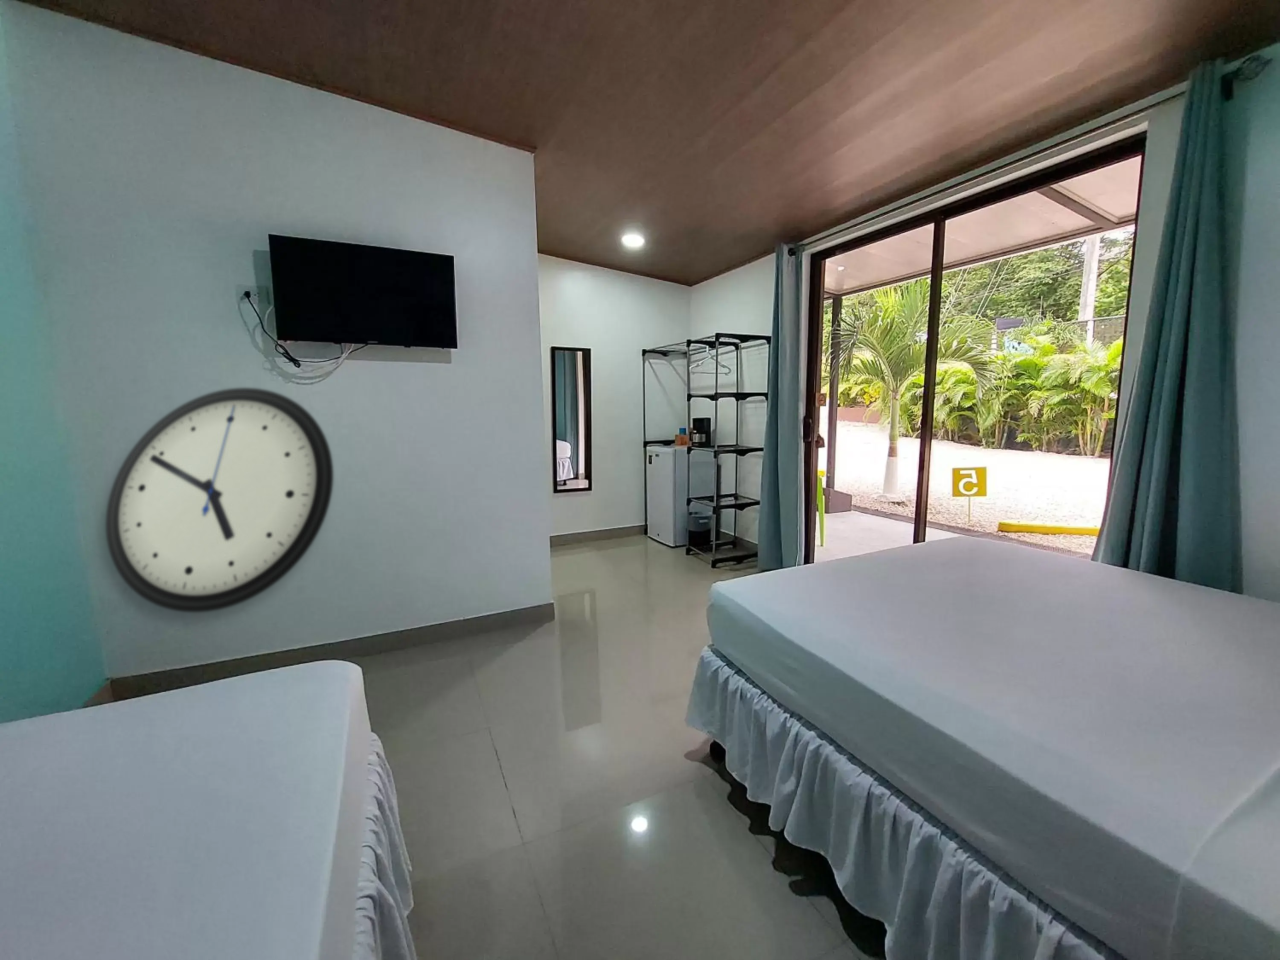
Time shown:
{"hour": 4, "minute": 49, "second": 0}
